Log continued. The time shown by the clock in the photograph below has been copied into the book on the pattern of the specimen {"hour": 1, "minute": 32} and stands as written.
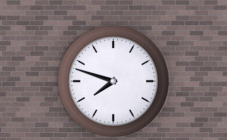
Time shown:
{"hour": 7, "minute": 48}
